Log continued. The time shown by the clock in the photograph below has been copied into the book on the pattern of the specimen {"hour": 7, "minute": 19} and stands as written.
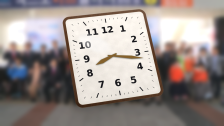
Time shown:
{"hour": 8, "minute": 17}
